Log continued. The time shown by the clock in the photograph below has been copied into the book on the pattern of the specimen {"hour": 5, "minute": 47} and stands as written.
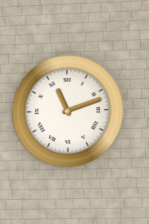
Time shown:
{"hour": 11, "minute": 12}
